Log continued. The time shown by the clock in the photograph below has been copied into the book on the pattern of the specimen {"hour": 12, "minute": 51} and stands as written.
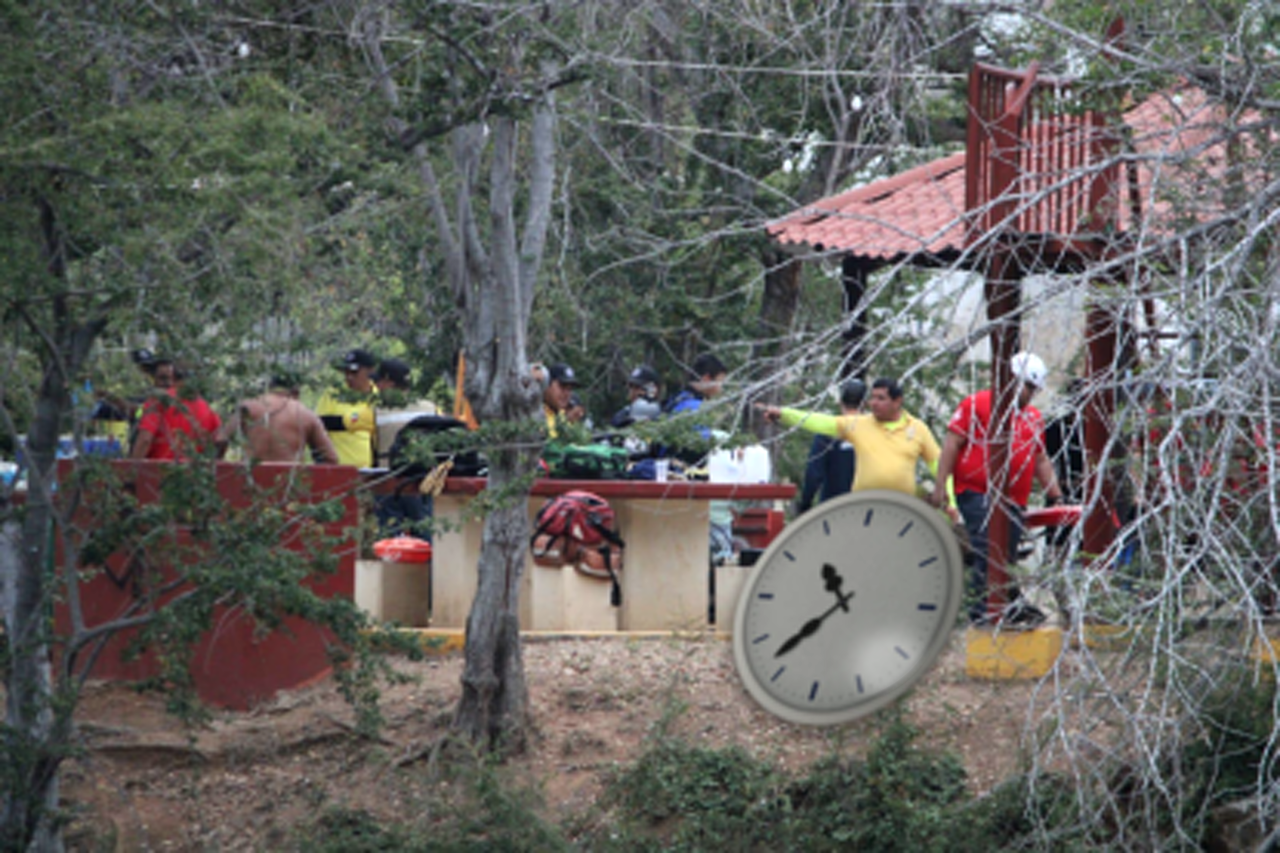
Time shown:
{"hour": 10, "minute": 37}
